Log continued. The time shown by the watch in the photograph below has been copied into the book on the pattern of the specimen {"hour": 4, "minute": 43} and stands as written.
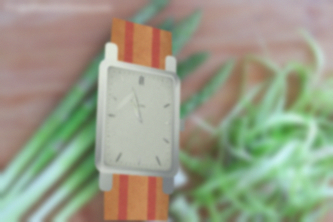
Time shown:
{"hour": 10, "minute": 57}
